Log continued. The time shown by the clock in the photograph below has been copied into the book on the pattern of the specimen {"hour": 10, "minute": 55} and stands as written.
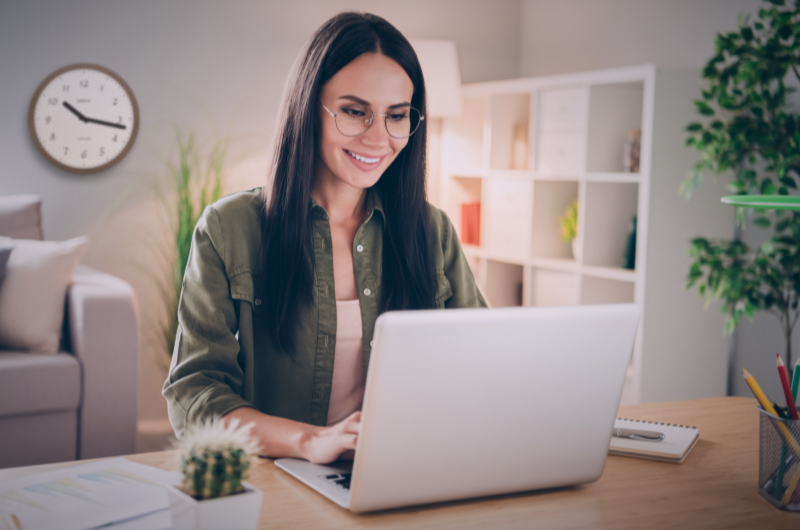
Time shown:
{"hour": 10, "minute": 17}
